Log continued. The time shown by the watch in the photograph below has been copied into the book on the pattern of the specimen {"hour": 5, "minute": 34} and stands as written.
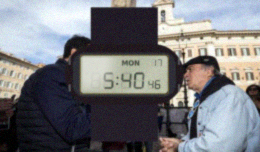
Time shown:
{"hour": 5, "minute": 40}
